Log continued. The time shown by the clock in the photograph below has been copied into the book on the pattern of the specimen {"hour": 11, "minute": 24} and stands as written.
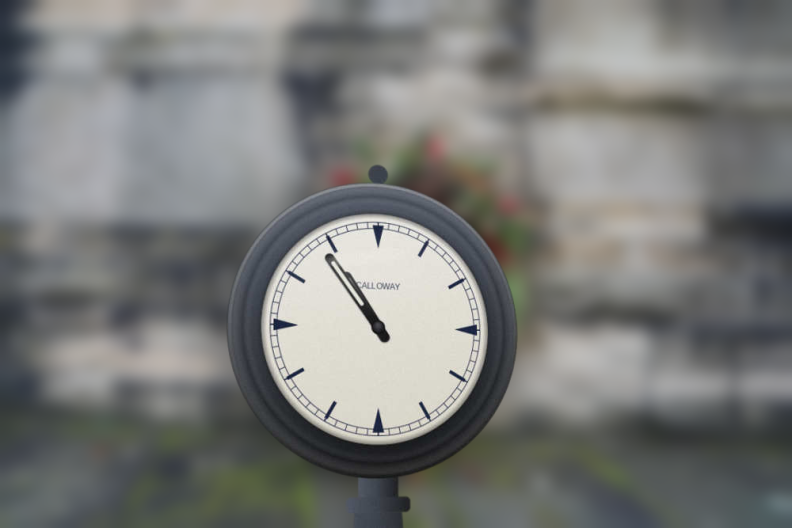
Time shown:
{"hour": 10, "minute": 54}
